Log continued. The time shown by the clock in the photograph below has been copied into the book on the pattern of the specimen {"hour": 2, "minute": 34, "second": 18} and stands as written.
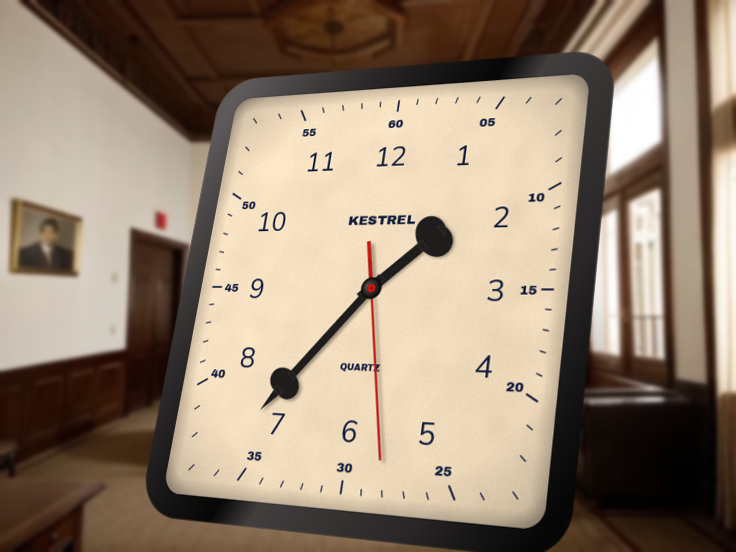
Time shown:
{"hour": 1, "minute": 36, "second": 28}
